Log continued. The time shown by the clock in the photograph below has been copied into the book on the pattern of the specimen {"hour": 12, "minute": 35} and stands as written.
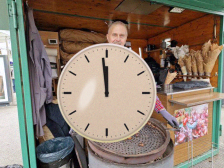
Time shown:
{"hour": 11, "minute": 59}
